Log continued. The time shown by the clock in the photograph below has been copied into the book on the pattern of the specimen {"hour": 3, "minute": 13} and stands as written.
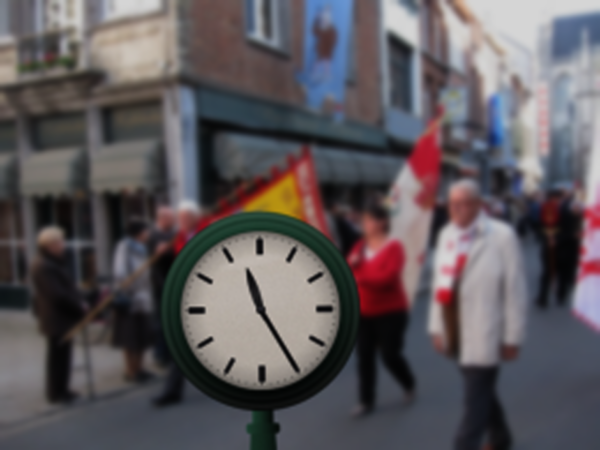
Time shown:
{"hour": 11, "minute": 25}
